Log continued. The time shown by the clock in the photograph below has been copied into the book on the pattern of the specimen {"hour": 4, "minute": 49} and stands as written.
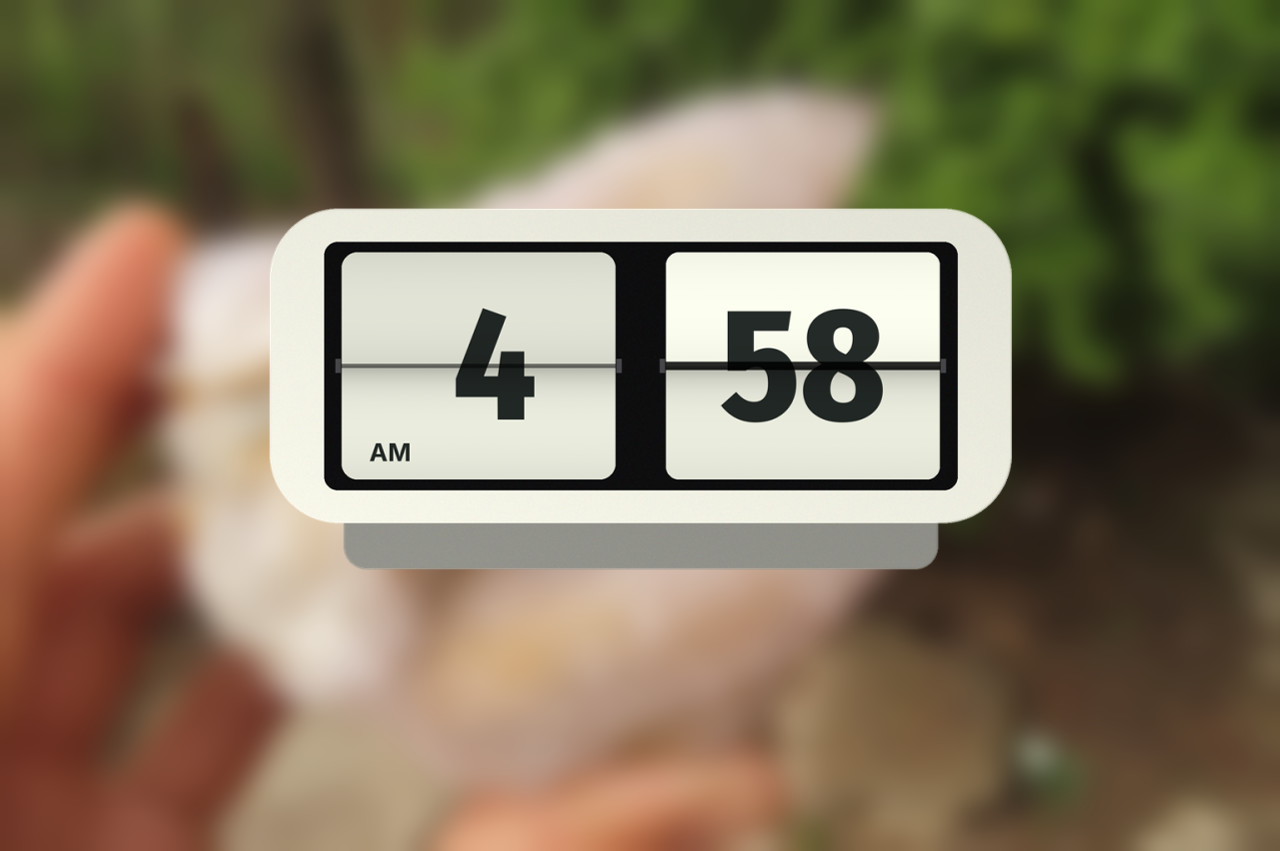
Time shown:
{"hour": 4, "minute": 58}
